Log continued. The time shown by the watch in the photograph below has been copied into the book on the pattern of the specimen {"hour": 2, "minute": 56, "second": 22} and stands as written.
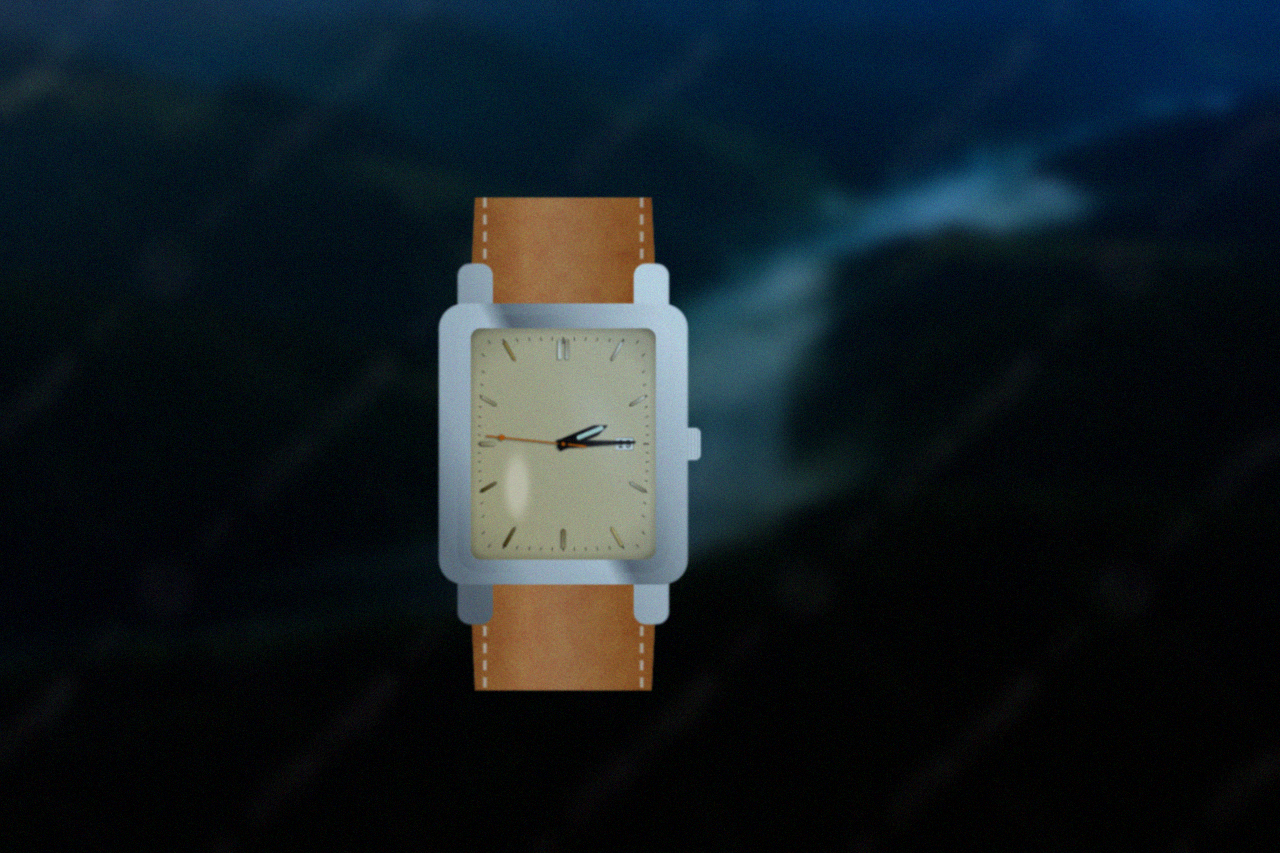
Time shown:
{"hour": 2, "minute": 14, "second": 46}
